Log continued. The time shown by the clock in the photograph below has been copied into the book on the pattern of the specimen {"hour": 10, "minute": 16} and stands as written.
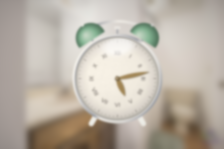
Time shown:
{"hour": 5, "minute": 13}
